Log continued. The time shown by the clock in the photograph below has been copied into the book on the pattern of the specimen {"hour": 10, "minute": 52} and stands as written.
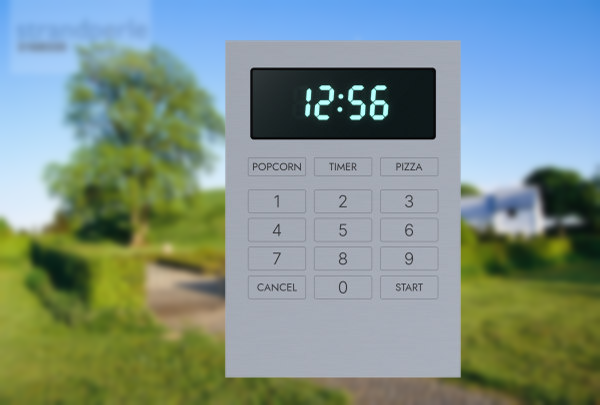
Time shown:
{"hour": 12, "minute": 56}
